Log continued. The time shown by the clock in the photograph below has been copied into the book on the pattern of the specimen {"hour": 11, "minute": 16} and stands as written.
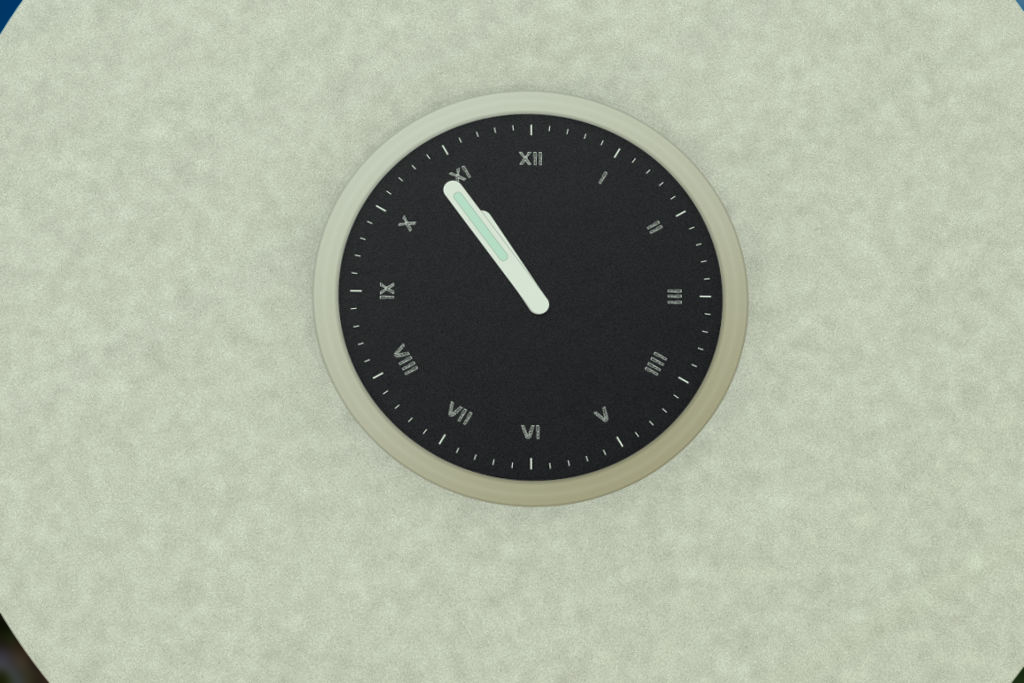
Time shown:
{"hour": 10, "minute": 54}
